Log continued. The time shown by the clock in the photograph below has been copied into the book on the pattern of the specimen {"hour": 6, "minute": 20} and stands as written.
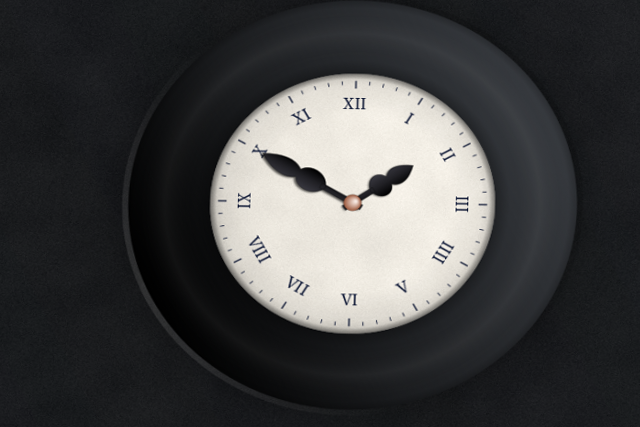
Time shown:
{"hour": 1, "minute": 50}
